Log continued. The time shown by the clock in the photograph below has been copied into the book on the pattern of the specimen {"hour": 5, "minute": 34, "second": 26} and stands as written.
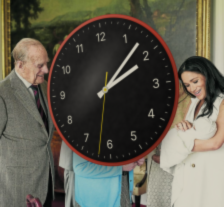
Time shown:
{"hour": 2, "minute": 7, "second": 32}
